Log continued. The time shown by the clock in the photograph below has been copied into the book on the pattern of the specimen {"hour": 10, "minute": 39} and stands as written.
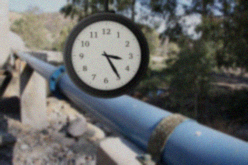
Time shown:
{"hour": 3, "minute": 25}
